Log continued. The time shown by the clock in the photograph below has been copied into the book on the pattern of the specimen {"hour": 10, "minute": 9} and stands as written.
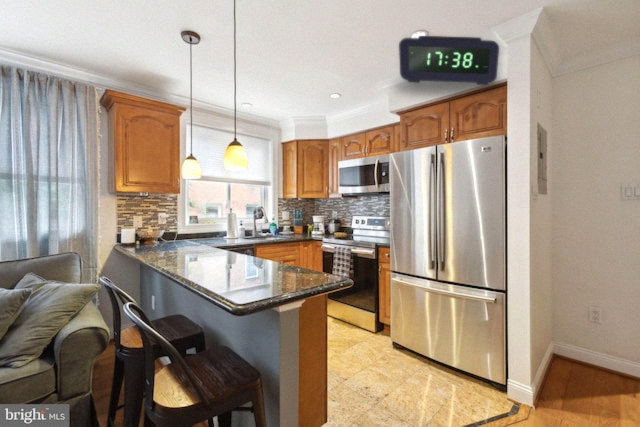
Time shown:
{"hour": 17, "minute": 38}
